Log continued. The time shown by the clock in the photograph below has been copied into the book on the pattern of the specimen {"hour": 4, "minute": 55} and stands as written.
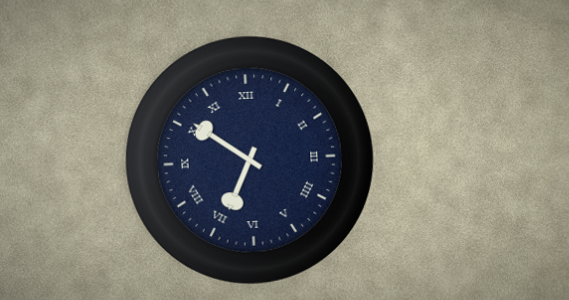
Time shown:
{"hour": 6, "minute": 51}
